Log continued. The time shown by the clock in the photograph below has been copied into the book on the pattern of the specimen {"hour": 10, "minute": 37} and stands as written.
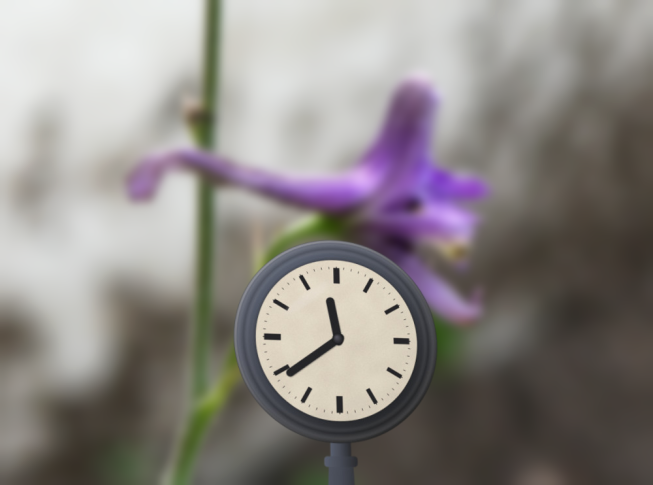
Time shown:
{"hour": 11, "minute": 39}
